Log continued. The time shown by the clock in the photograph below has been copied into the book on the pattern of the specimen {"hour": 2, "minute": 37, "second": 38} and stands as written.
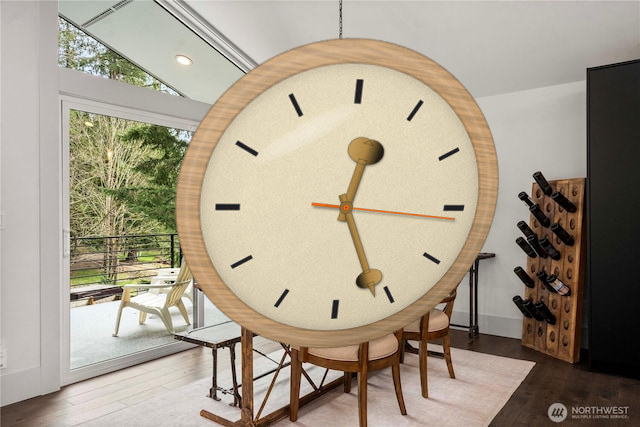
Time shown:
{"hour": 12, "minute": 26, "second": 16}
